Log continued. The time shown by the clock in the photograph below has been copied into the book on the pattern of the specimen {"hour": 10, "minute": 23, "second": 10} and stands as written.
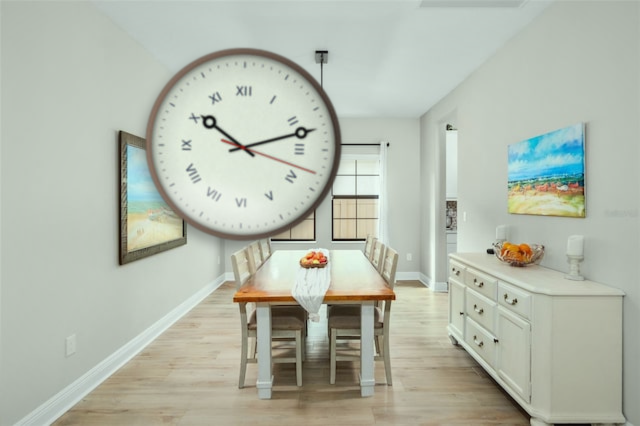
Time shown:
{"hour": 10, "minute": 12, "second": 18}
